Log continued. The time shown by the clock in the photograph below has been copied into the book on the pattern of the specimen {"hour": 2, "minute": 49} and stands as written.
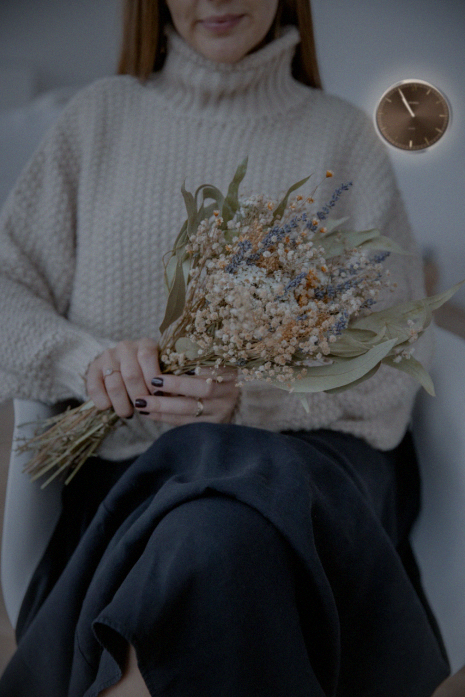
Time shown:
{"hour": 10, "minute": 55}
